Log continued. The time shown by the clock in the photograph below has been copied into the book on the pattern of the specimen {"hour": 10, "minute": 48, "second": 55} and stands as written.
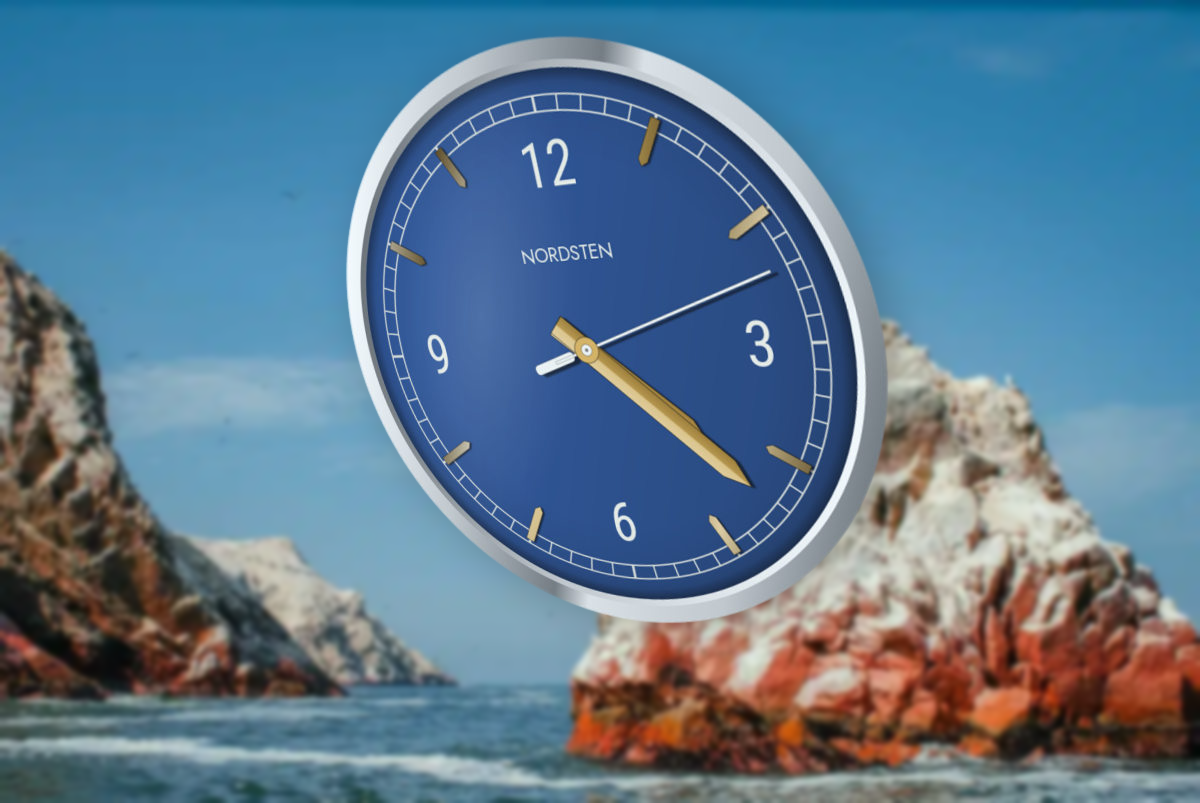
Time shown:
{"hour": 4, "minute": 22, "second": 12}
